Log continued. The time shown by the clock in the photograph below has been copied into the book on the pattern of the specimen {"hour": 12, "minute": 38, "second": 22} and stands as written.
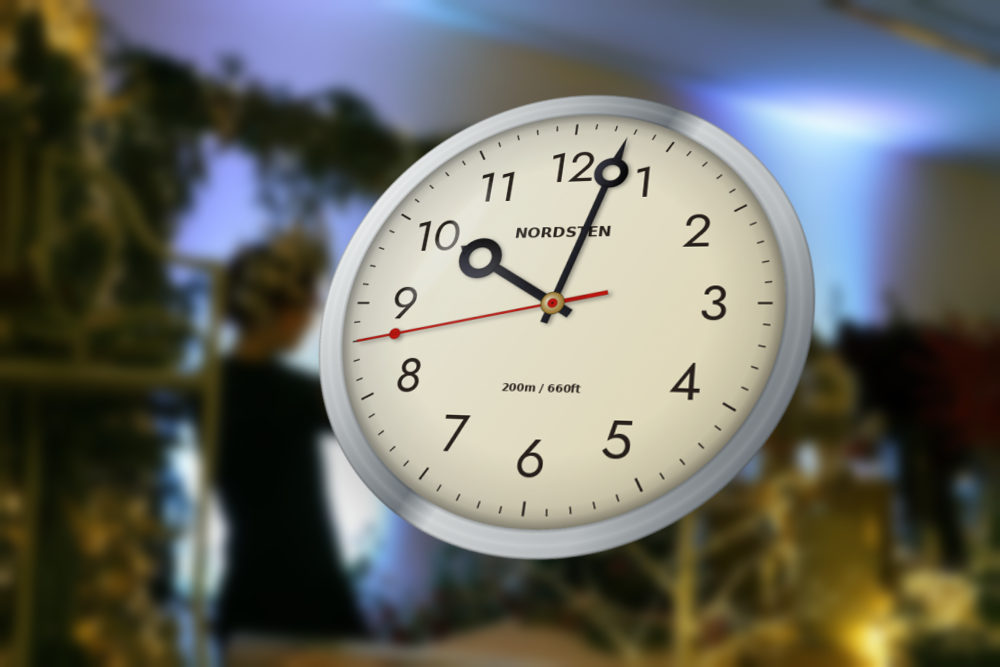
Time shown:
{"hour": 10, "minute": 2, "second": 43}
